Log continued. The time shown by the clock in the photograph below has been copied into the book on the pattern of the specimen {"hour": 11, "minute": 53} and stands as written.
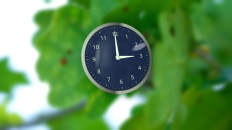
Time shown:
{"hour": 3, "minute": 0}
